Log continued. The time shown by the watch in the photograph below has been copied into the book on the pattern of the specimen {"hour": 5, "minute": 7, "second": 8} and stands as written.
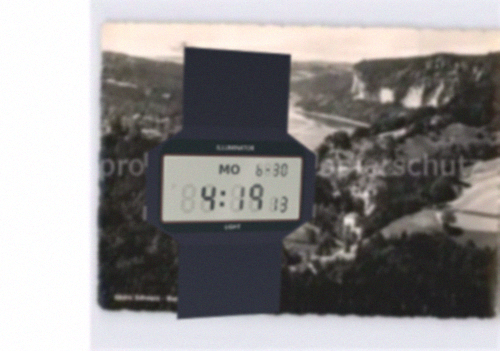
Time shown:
{"hour": 4, "minute": 19, "second": 13}
